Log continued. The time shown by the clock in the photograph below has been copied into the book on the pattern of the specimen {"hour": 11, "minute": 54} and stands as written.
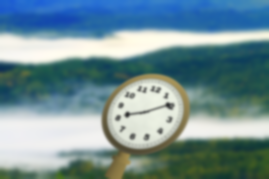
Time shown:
{"hour": 8, "minute": 9}
